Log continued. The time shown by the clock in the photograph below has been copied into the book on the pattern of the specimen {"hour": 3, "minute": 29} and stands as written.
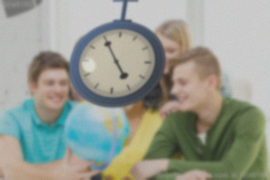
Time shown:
{"hour": 4, "minute": 55}
